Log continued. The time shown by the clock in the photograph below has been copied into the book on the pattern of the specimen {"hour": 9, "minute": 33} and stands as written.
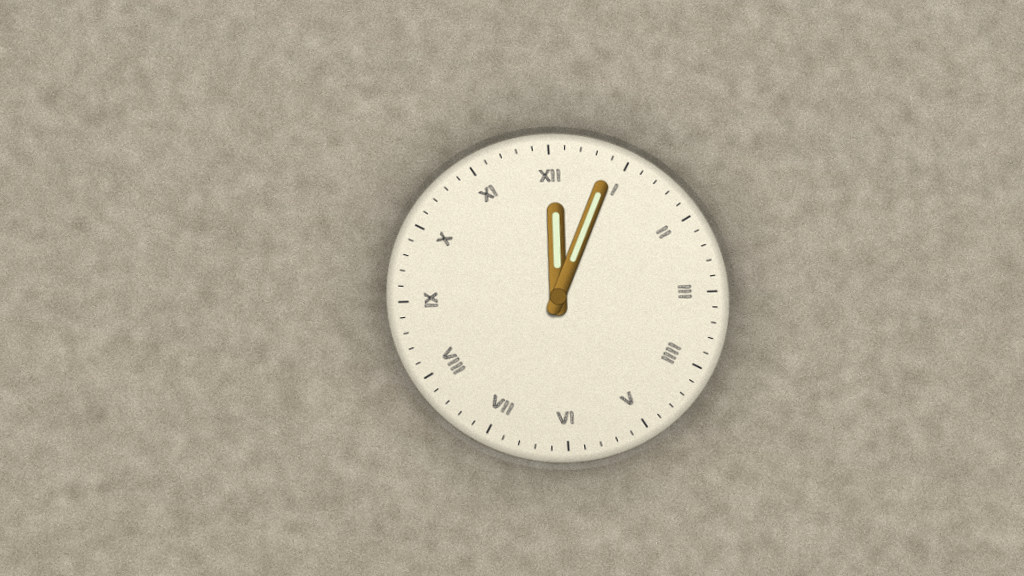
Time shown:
{"hour": 12, "minute": 4}
